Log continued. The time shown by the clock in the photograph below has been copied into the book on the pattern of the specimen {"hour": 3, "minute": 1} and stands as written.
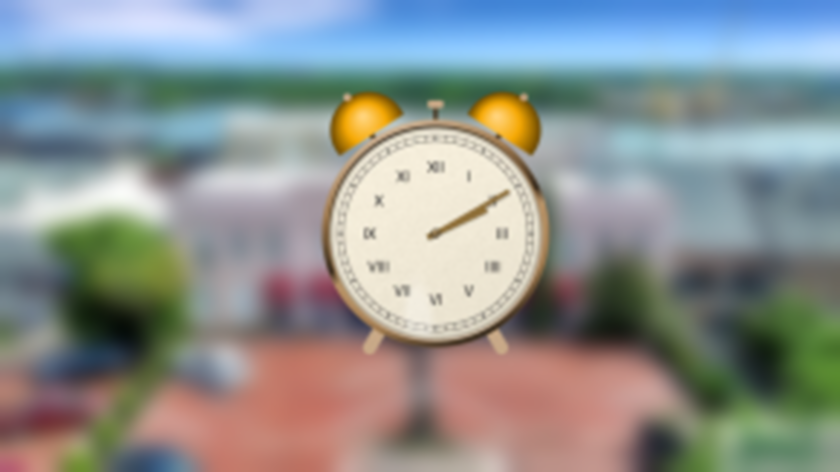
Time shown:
{"hour": 2, "minute": 10}
